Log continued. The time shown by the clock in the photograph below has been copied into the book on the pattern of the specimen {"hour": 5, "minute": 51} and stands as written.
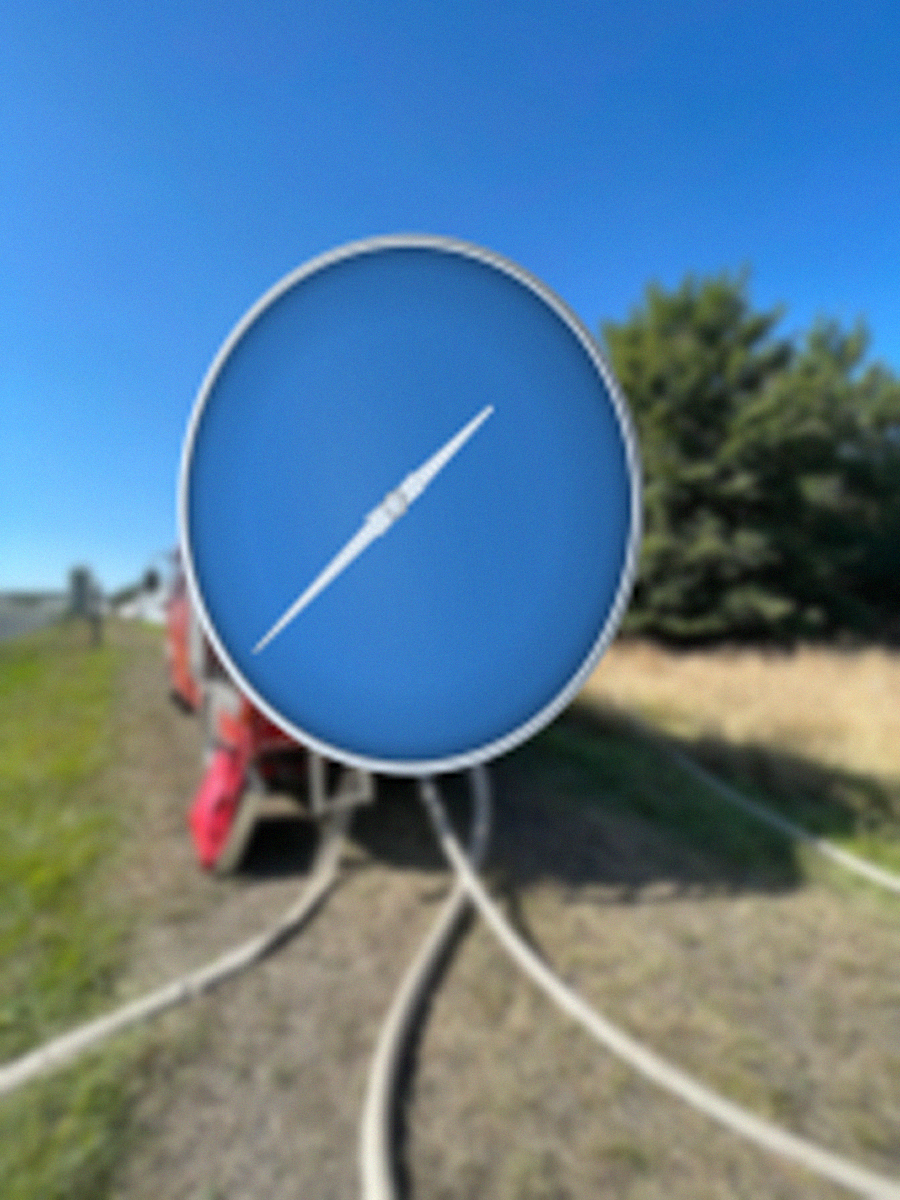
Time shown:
{"hour": 1, "minute": 38}
